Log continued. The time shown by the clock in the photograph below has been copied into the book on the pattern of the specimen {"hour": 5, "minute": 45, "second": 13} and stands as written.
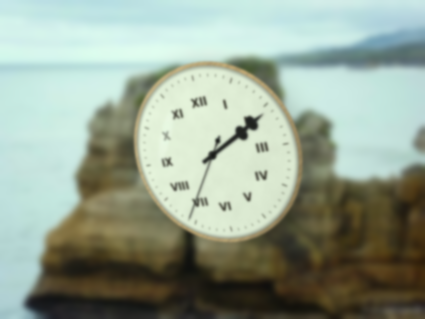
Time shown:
{"hour": 2, "minute": 10, "second": 36}
